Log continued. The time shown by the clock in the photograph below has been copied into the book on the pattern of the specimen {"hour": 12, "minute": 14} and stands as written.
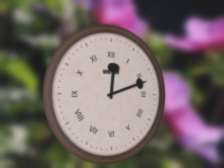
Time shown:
{"hour": 12, "minute": 12}
